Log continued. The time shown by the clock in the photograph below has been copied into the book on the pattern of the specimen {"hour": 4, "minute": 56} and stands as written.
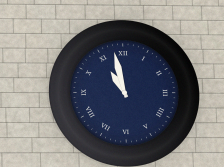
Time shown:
{"hour": 10, "minute": 58}
